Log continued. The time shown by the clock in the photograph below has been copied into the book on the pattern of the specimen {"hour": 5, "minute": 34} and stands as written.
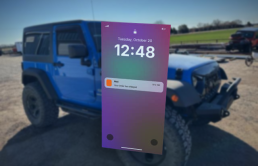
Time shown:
{"hour": 12, "minute": 48}
